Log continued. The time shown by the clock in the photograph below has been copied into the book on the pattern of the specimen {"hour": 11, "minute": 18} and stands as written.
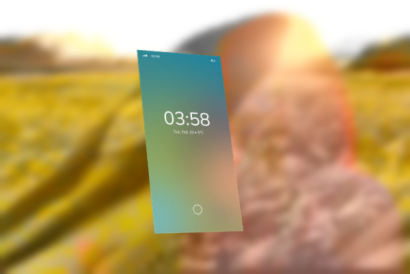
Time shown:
{"hour": 3, "minute": 58}
